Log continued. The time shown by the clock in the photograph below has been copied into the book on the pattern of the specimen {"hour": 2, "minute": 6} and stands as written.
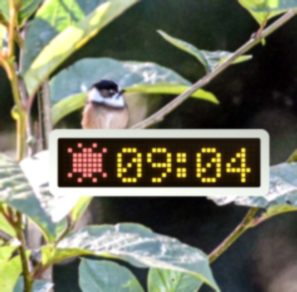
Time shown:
{"hour": 9, "minute": 4}
